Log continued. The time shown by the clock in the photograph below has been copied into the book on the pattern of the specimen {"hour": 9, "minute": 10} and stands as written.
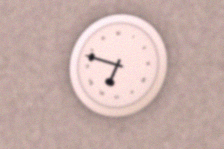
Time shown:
{"hour": 6, "minute": 48}
